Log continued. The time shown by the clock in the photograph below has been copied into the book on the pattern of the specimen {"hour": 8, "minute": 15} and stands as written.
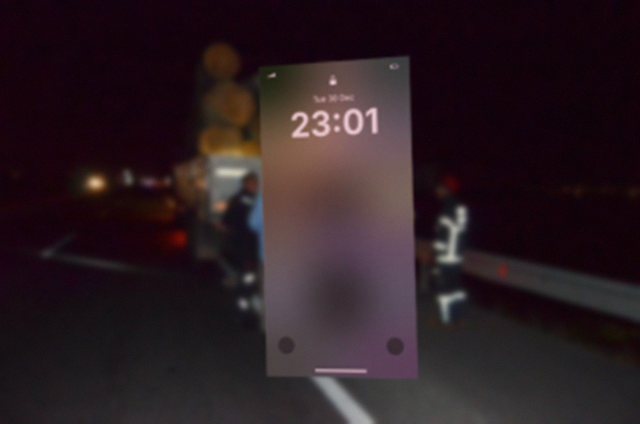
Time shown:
{"hour": 23, "minute": 1}
